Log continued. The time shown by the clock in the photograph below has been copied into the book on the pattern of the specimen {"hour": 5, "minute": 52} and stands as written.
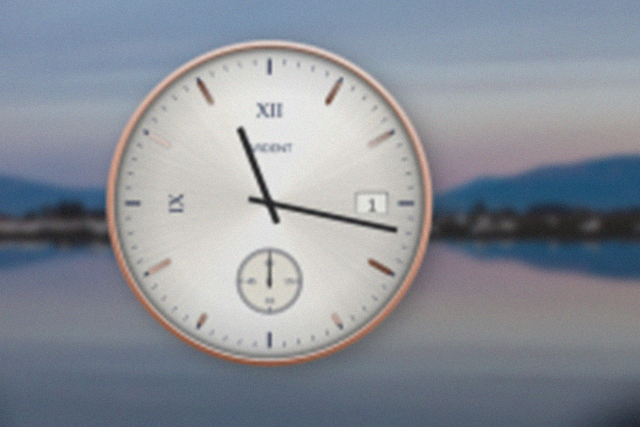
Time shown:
{"hour": 11, "minute": 17}
